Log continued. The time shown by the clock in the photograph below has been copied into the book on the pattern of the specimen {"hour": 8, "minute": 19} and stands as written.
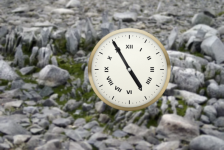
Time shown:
{"hour": 4, "minute": 55}
